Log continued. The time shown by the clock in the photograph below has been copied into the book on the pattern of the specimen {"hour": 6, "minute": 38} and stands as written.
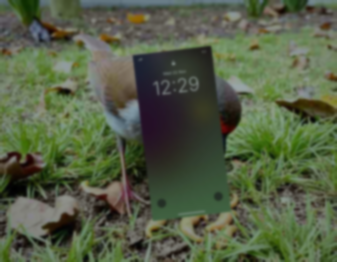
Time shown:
{"hour": 12, "minute": 29}
